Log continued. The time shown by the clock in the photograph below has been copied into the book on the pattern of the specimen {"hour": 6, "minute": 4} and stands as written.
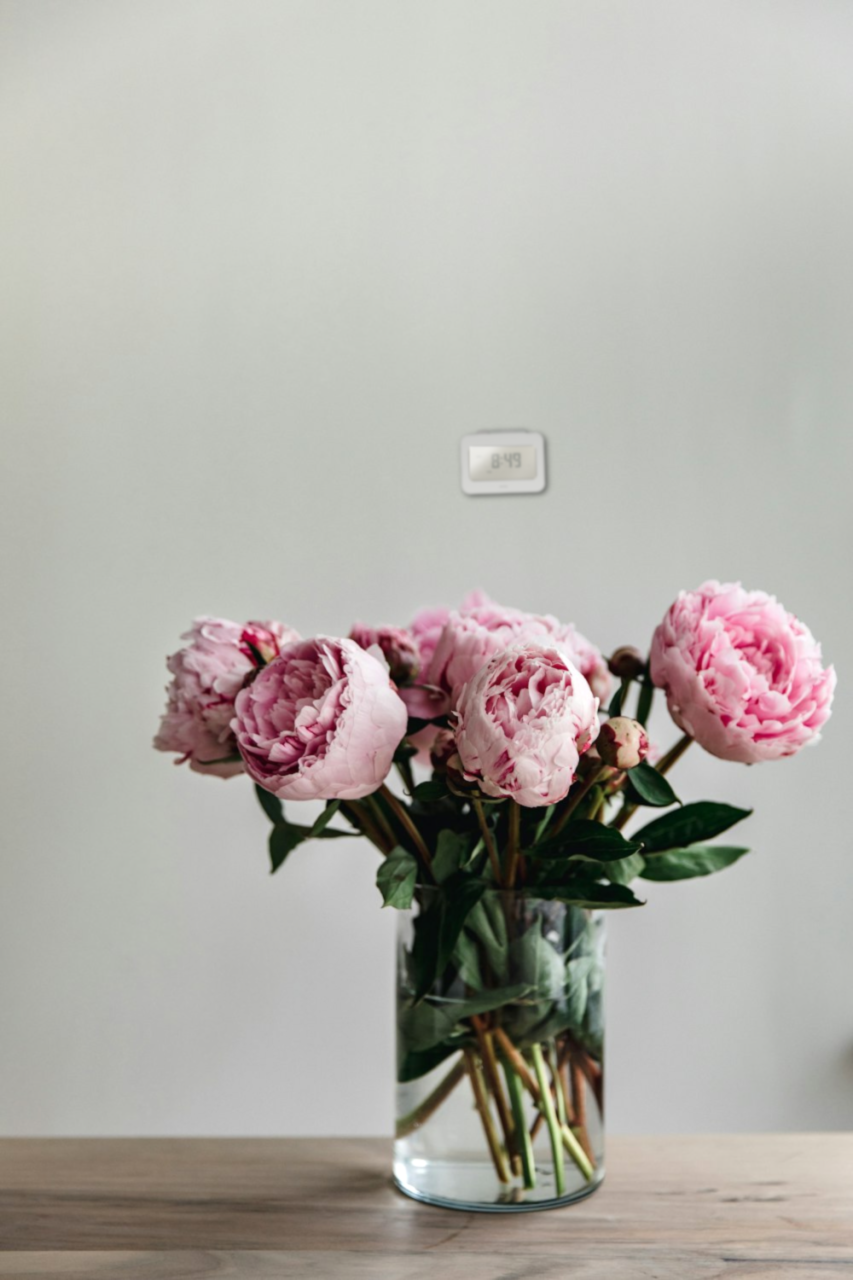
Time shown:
{"hour": 8, "minute": 49}
